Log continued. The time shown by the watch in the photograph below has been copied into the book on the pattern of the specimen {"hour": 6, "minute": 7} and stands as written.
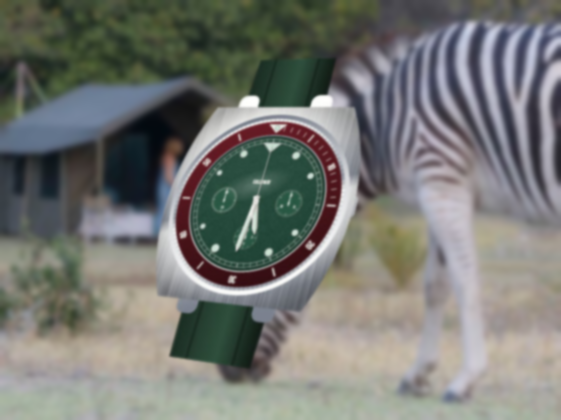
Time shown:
{"hour": 5, "minute": 31}
